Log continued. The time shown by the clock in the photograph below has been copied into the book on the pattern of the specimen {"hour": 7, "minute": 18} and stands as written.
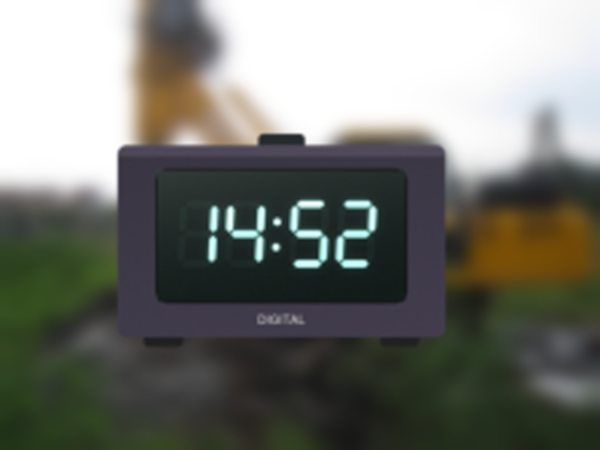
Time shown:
{"hour": 14, "minute": 52}
